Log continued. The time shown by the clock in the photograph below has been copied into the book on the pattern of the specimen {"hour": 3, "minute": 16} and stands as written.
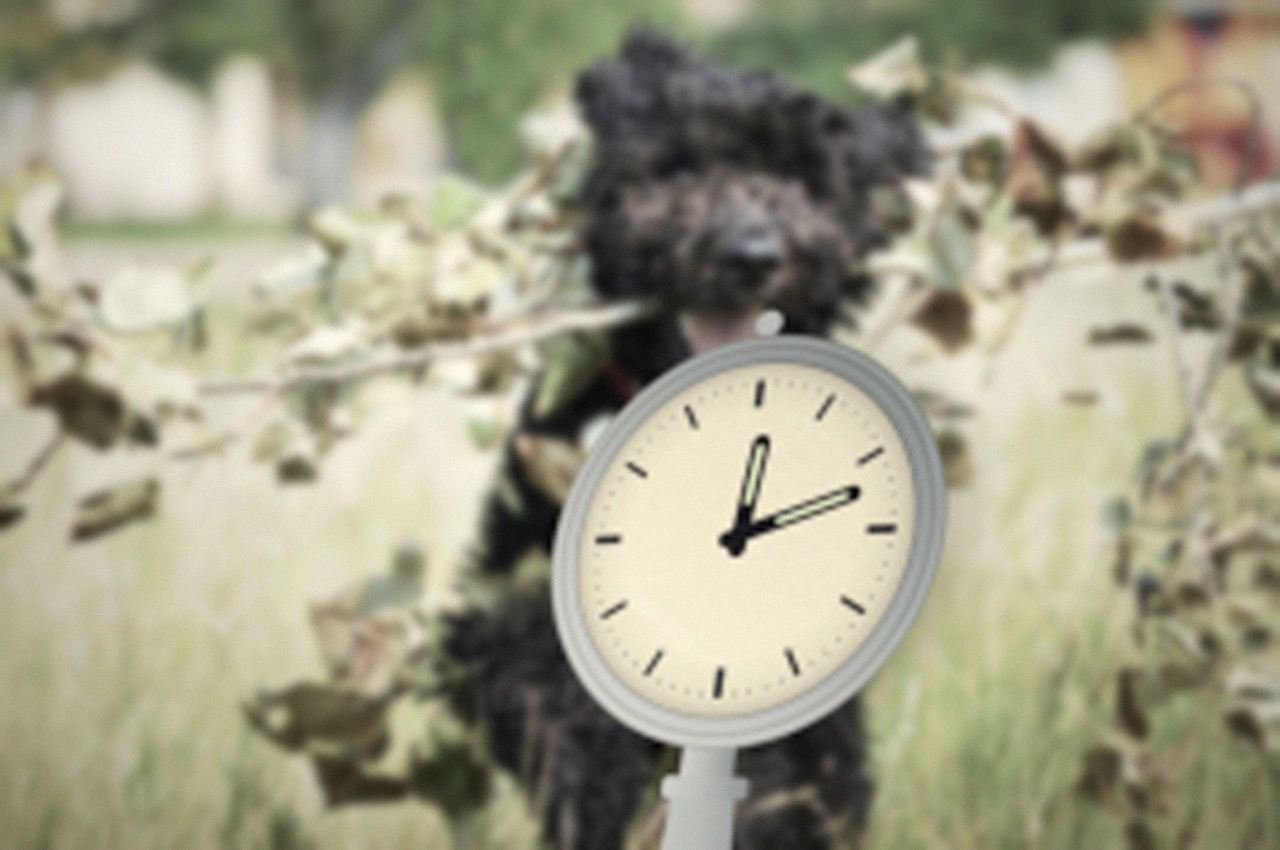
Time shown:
{"hour": 12, "minute": 12}
